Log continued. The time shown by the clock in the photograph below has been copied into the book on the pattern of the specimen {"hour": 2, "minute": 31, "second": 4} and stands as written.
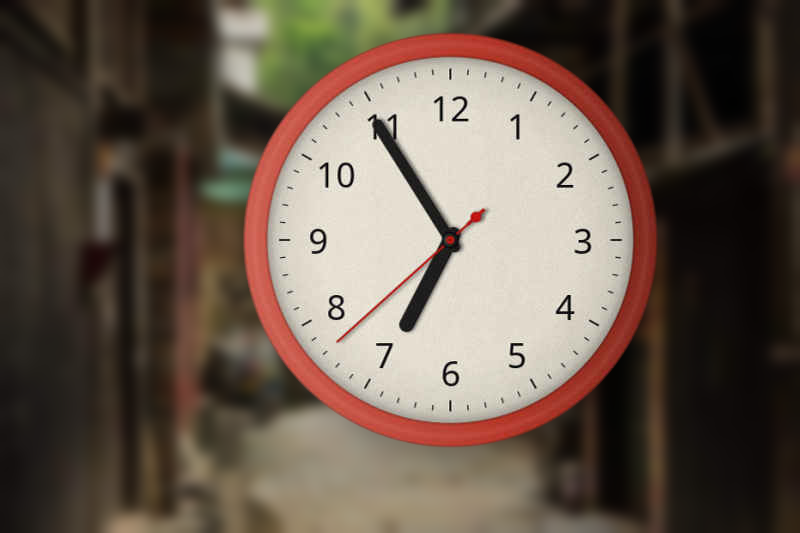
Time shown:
{"hour": 6, "minute": 54, "second": 38}
